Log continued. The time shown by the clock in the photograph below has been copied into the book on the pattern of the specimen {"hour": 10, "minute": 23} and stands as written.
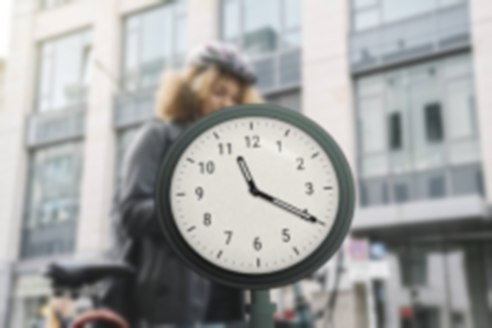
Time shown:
{"hour": 11, "minute": 20}
